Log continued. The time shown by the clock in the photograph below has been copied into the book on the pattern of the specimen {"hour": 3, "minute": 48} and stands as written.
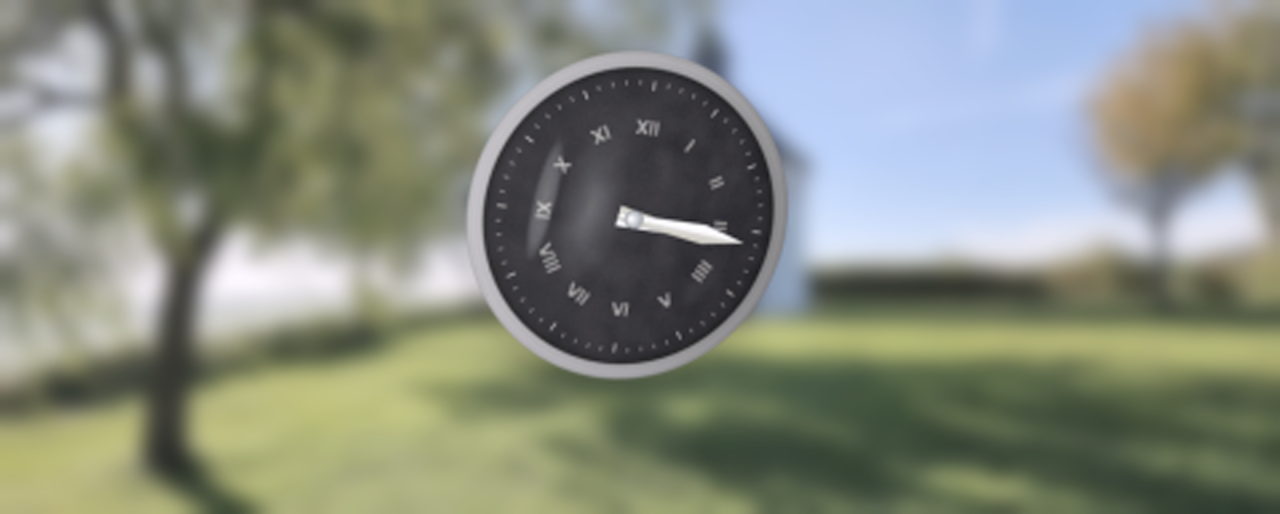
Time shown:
{"hour": 3, "minute": 16}
